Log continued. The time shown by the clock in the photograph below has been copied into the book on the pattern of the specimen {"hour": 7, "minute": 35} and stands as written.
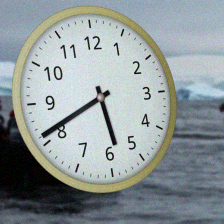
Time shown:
{"hour": 5, "minute": 41}
